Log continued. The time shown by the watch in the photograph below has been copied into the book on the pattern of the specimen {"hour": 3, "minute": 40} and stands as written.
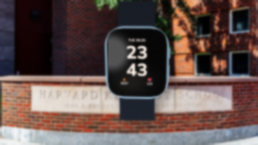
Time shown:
{"hour": 23, "minute": 43}
